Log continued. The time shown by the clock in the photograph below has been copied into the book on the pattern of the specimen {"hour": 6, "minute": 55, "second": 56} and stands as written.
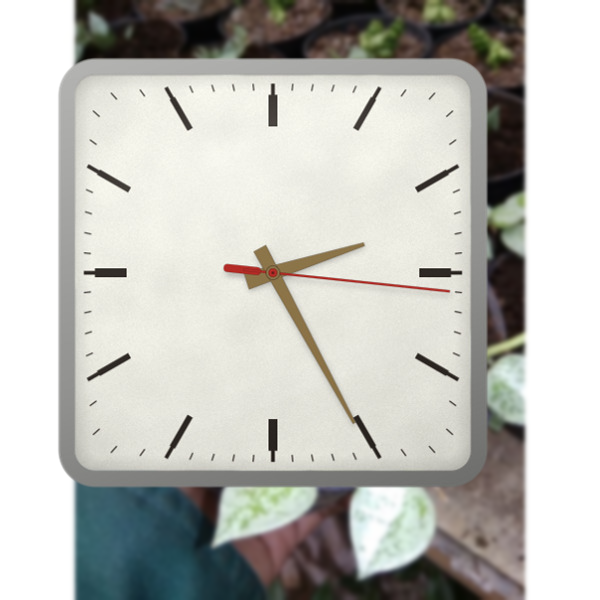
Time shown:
{"hour": 2, "minute": 25, "second": 16}
